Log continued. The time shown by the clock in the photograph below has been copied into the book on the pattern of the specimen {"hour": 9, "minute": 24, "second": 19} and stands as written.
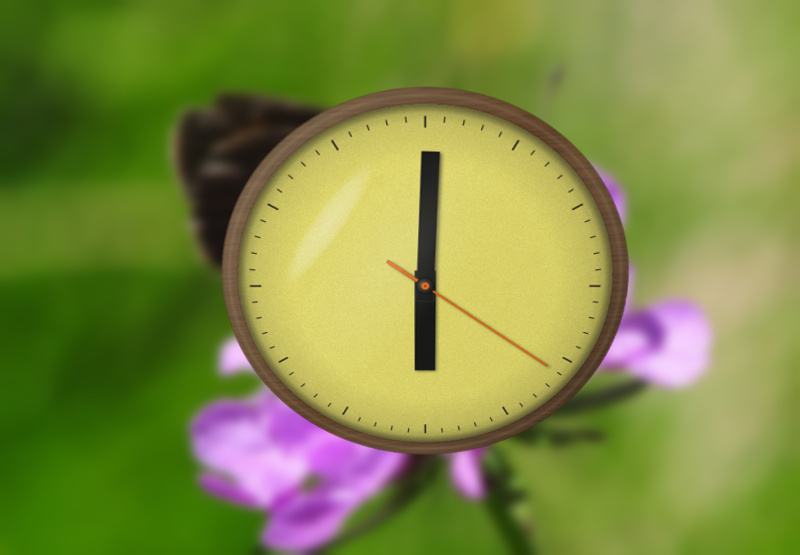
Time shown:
{"hour": 6, "minute": 0, "second": 21}
